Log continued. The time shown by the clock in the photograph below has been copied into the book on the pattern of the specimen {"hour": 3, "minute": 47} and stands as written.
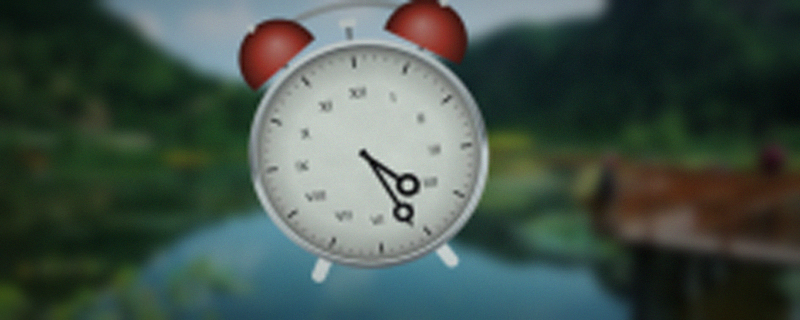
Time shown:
{"hour": 4, "minute": 26}
